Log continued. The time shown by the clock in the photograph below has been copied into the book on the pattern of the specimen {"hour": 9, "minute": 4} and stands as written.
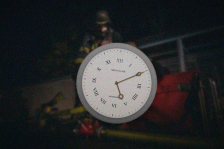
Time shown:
{"hour": 5, "minute": 10}
